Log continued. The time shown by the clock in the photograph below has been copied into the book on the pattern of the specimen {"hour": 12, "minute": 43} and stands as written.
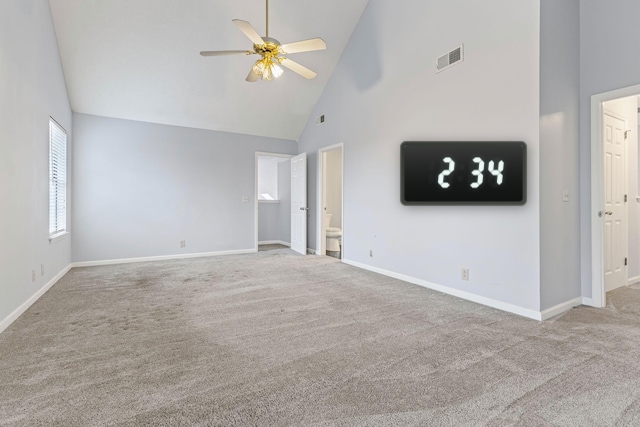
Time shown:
{"hour": 2, "minute": 34}
